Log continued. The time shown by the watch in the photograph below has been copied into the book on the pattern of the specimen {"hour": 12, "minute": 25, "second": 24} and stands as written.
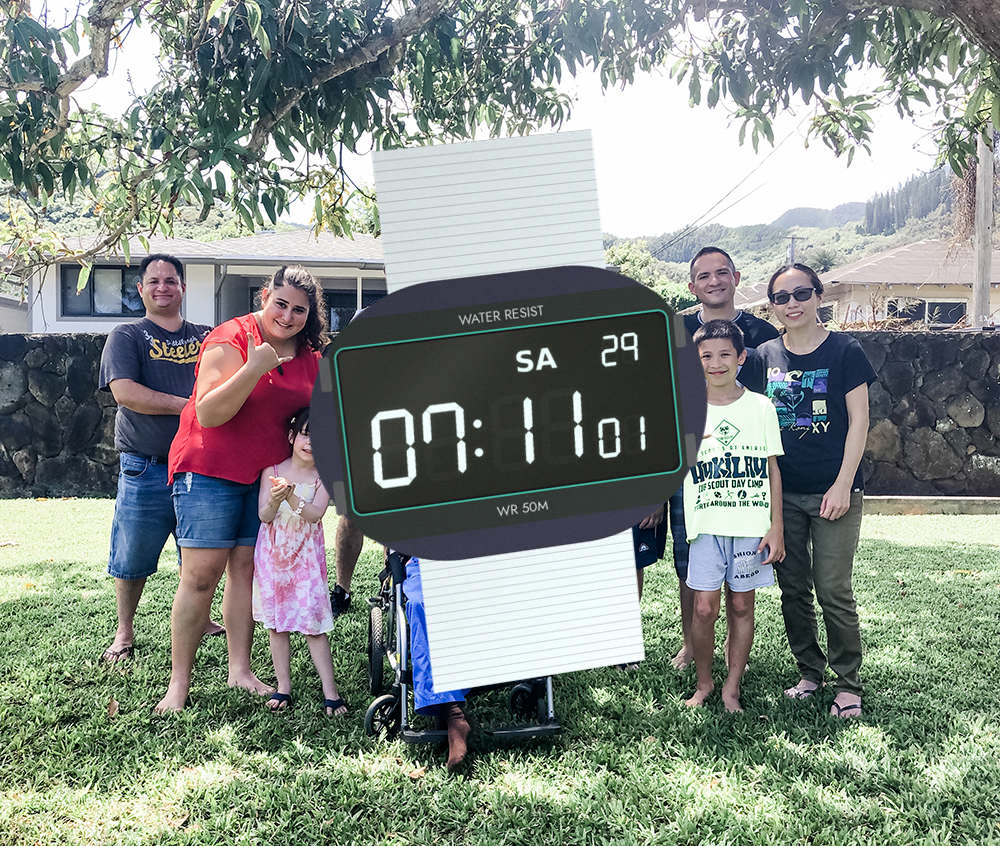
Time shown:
{"hour": 7, "minute": 11, "second": 1}
